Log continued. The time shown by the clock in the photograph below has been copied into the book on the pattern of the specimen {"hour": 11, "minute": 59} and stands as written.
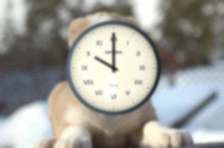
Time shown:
{"hour": 10, "minute": 0}
